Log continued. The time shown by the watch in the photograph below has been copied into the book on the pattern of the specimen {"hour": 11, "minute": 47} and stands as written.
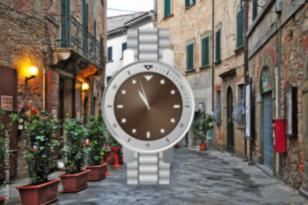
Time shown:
{"hour": 10, "minute": 57}
